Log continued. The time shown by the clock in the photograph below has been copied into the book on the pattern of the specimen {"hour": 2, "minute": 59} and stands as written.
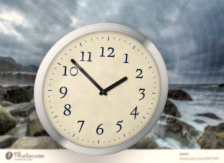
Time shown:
{"hour": 1, "minute": 52}
